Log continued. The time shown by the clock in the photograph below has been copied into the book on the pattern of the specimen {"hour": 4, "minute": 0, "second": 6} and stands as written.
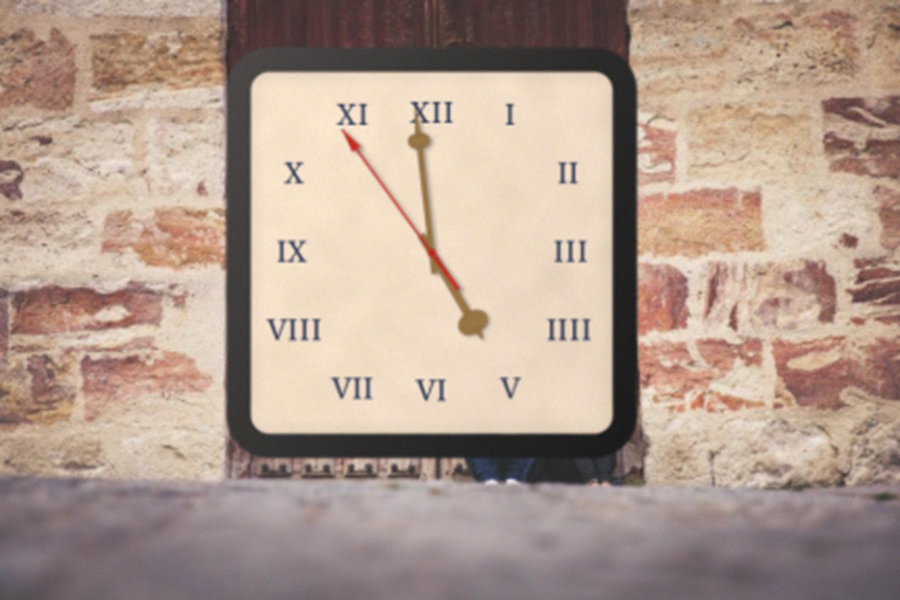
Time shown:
{"hour": 4, "minute": 58, "second": 54}
